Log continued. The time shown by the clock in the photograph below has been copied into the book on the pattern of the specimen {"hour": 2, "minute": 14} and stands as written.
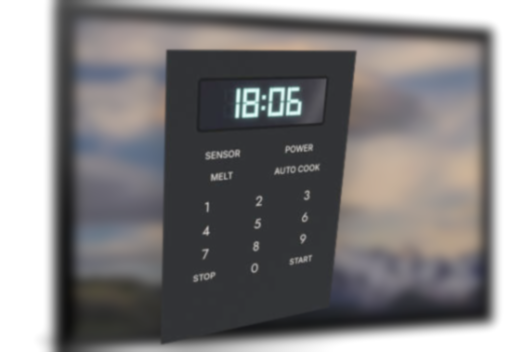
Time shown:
{"hour": 18, "minute": 6}
